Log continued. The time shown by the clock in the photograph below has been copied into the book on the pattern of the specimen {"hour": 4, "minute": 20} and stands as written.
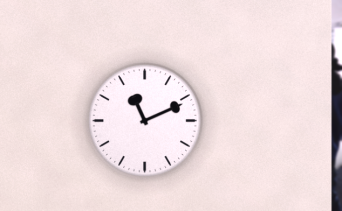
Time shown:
{"hour": 11, "minute": 11}
